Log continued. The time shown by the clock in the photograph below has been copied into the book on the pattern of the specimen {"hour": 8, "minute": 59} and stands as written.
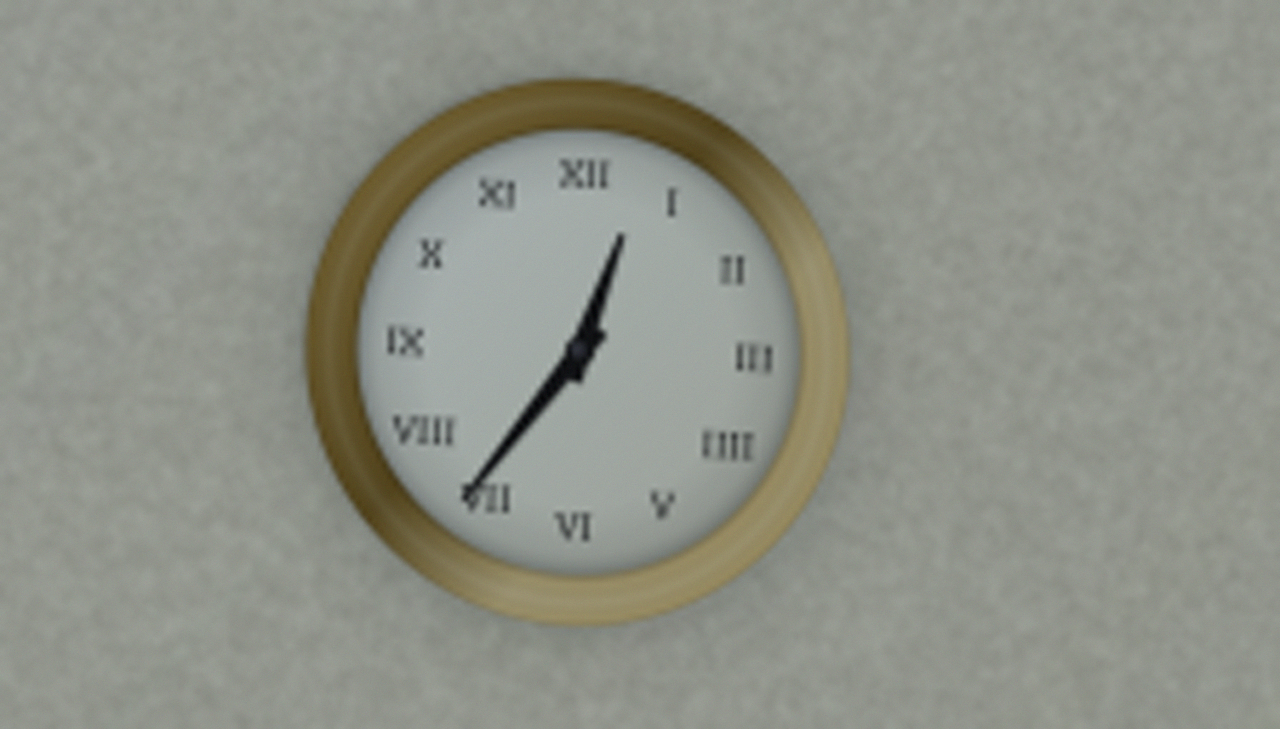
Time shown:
{"hour": 12, "minute": 36}
